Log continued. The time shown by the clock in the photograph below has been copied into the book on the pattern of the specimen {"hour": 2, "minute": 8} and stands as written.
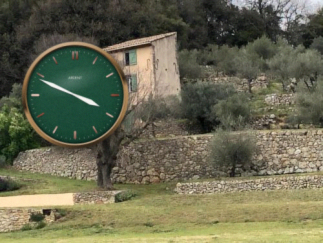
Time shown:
{"hour": 3, "minute": 49}
